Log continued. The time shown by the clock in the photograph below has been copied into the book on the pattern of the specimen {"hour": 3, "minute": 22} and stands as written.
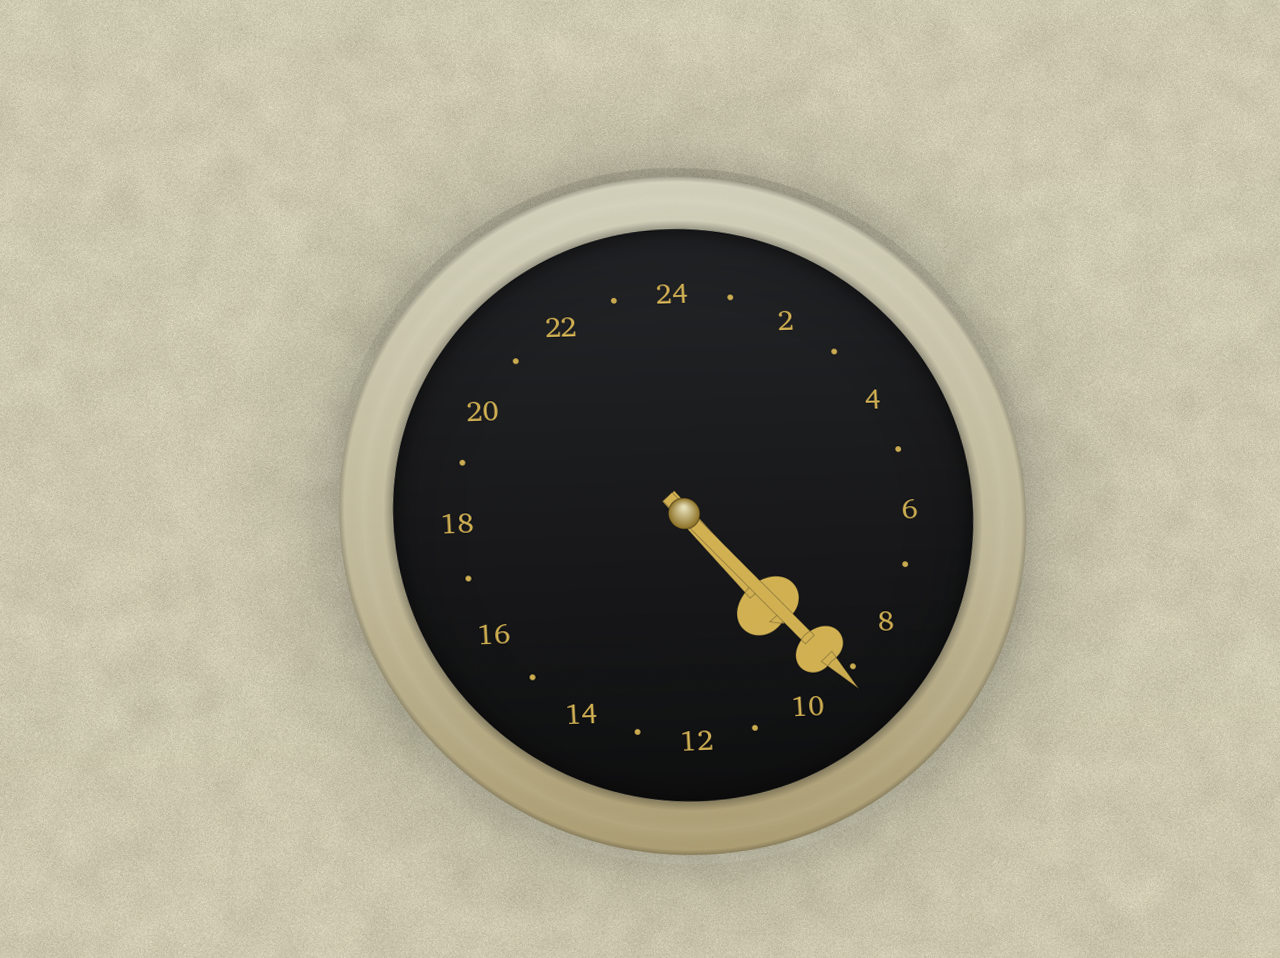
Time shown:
{"hour": 9, "minute": 23}
